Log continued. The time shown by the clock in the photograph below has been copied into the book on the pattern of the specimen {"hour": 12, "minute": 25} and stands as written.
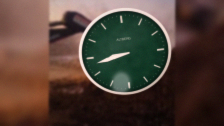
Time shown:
{"hour": 8, "minute": 43}
